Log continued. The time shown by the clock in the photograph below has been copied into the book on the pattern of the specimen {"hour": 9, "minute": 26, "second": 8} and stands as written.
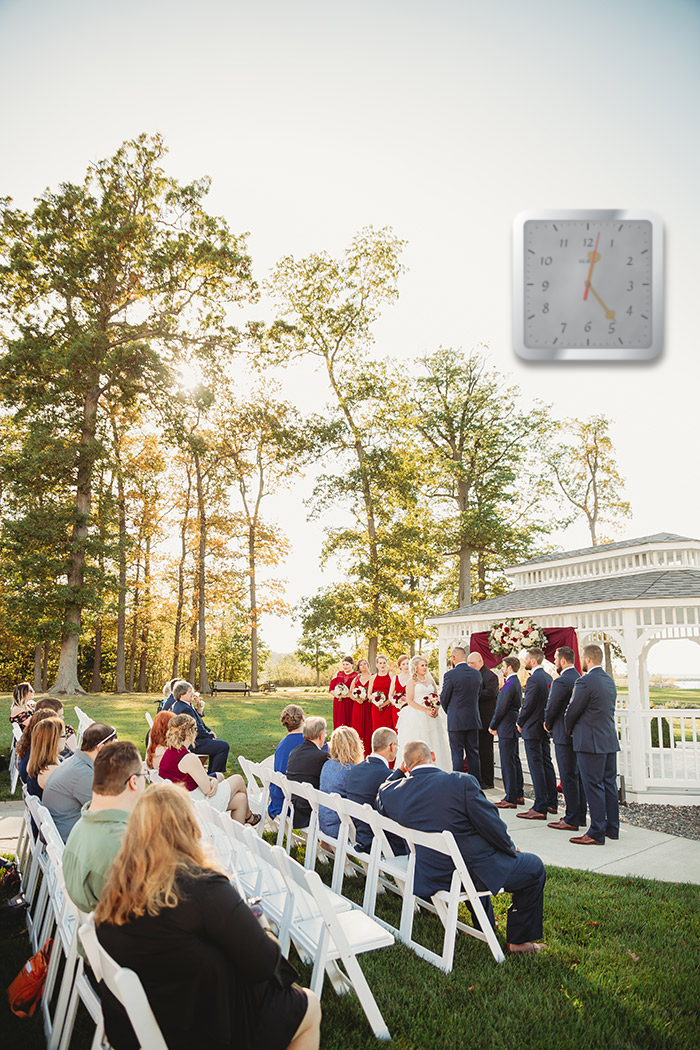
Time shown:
{"hour": 12, "minute": 24, "second": 2}
